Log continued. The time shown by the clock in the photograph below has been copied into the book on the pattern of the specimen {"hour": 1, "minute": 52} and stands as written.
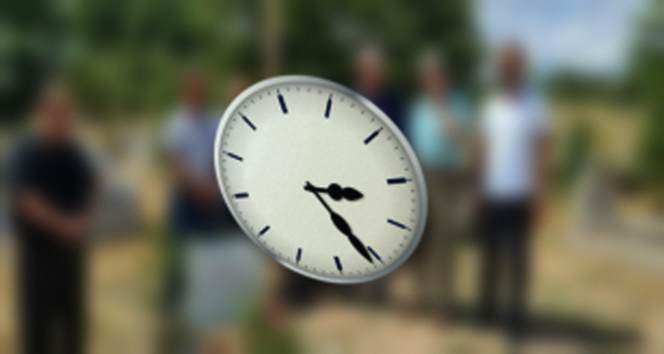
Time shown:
{"hour": 3, "minute": 26}
